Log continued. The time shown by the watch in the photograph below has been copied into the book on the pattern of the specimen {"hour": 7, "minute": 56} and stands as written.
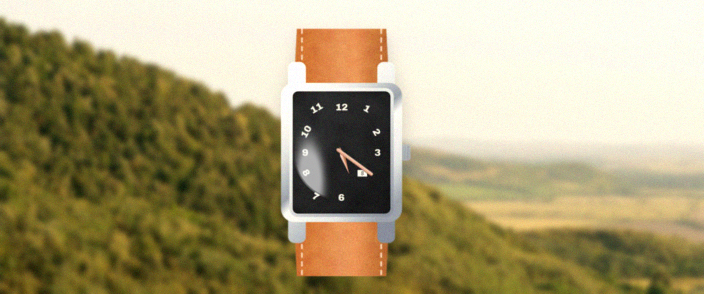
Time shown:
{"hour": 5, "minute": 21}
